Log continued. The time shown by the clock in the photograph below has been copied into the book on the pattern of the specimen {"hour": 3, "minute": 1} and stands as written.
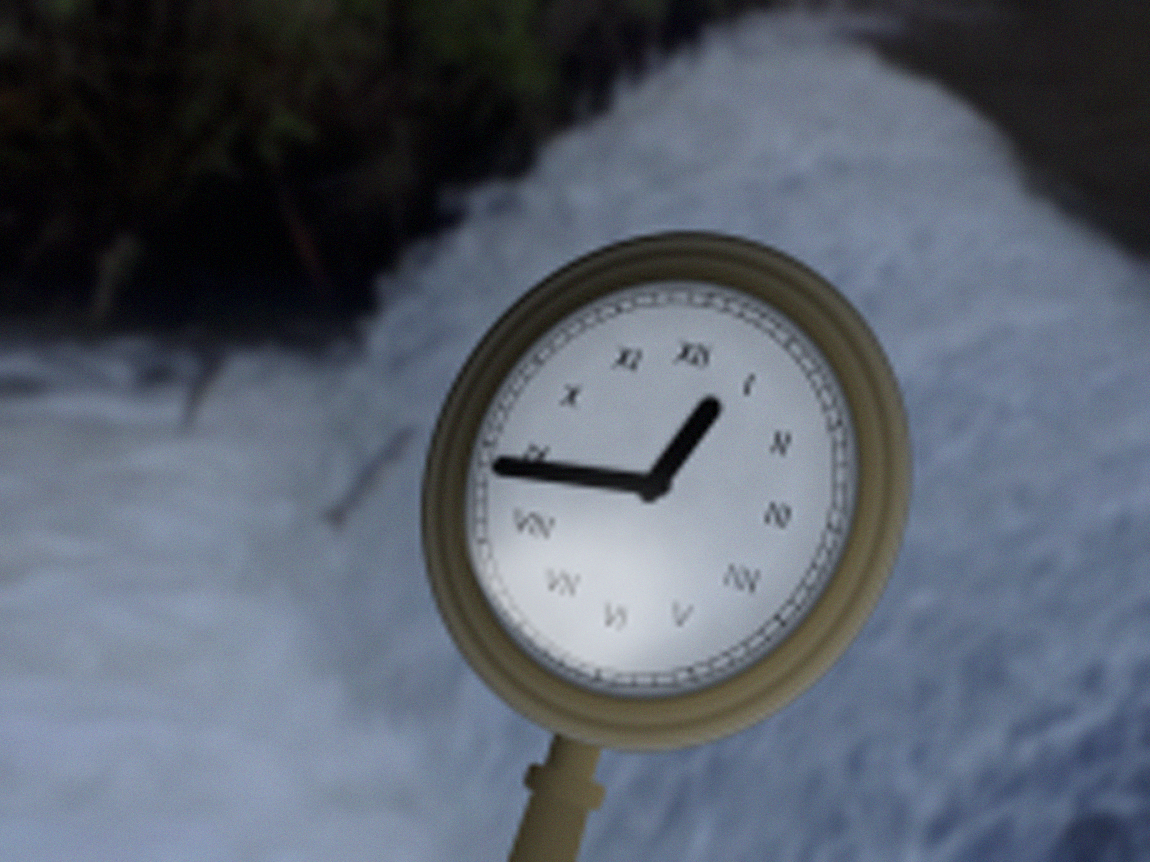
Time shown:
{"hour": 12, "minute": 44}
